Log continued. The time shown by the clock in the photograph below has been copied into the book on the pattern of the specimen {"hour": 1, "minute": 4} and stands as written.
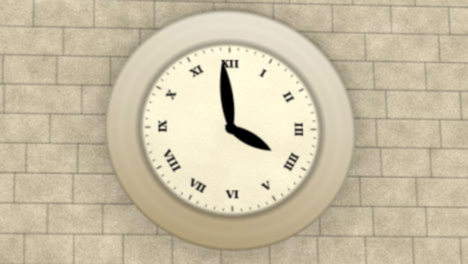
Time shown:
{"hour": 3, "minute": 59}
